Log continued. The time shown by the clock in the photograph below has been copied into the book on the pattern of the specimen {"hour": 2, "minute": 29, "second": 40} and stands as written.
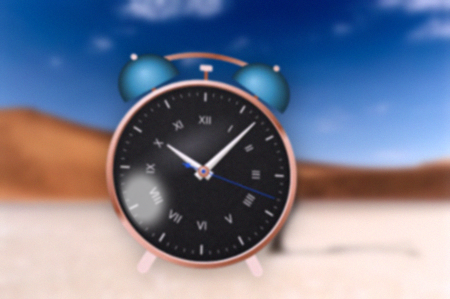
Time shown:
{"hour": 10, "minute": 7, "second": 18}
